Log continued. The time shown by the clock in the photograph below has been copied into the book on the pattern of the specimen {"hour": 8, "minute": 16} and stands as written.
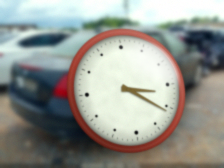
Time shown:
{"hour": 3, "minute": 21}
